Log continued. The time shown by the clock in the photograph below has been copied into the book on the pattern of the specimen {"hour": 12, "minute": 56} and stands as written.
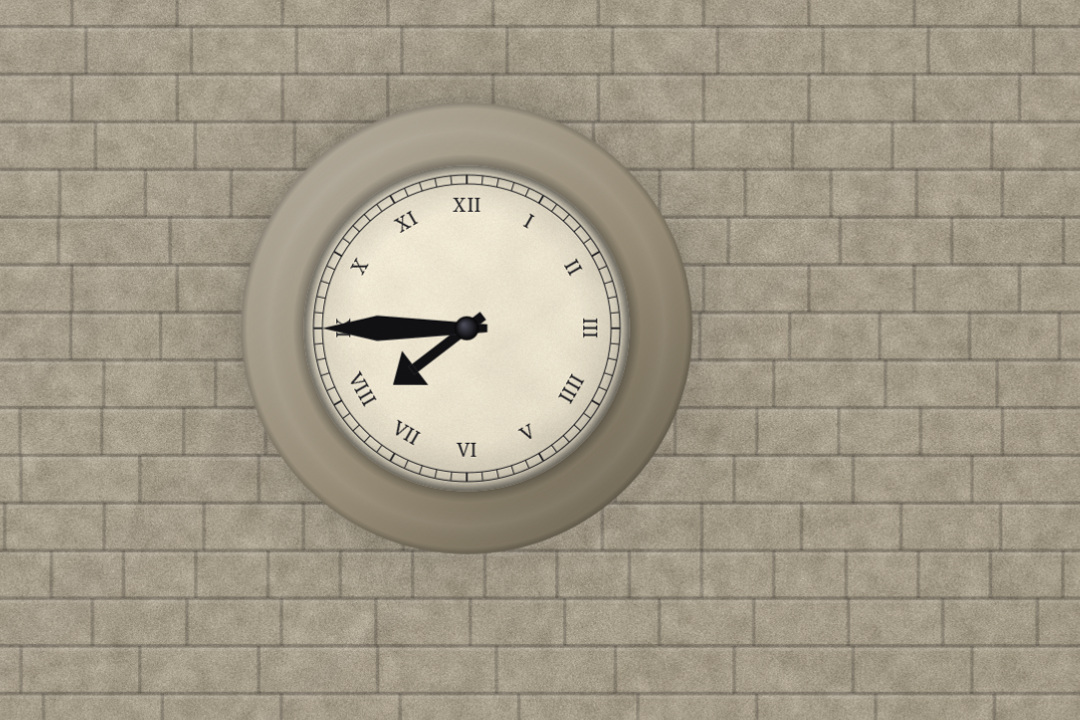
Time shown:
{"hour": 7, "minute": 45}
